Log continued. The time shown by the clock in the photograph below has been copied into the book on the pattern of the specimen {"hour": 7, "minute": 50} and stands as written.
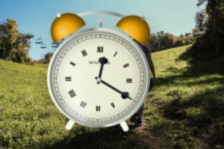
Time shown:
{"hour": 12, "minute": 20}
